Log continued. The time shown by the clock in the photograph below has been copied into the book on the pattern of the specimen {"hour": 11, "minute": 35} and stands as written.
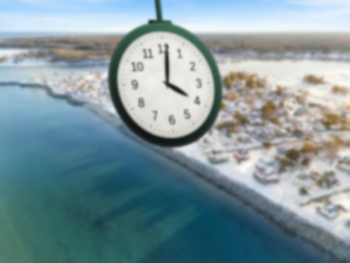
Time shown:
{"hour": 4, "minute": 1}
